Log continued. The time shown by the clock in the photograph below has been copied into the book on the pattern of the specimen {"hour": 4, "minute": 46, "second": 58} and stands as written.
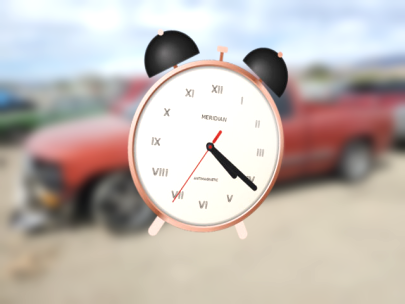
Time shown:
{"hour": 4, "minute": 20, "second": 35}
